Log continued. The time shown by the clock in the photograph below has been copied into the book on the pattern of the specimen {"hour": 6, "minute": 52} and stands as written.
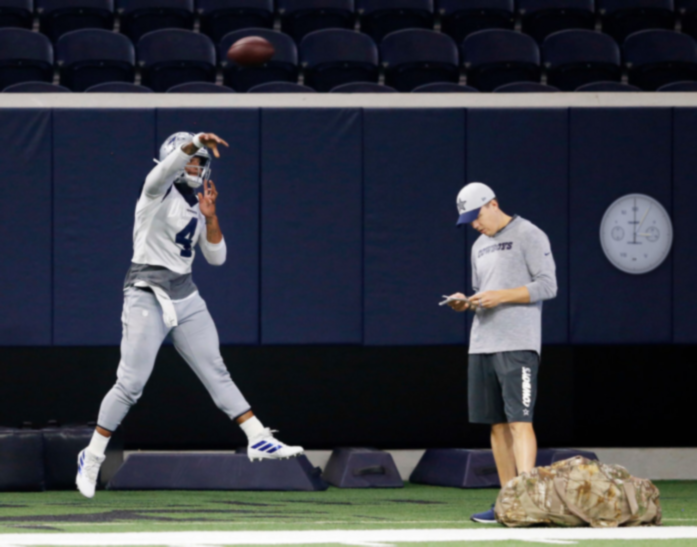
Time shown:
{"hour": 3, "minute": 5}
